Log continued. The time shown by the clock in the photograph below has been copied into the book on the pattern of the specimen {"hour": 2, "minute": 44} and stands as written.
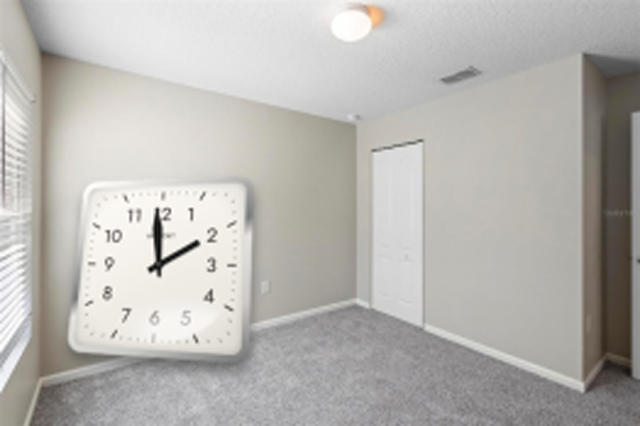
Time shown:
{"hour": 1, "minute": 59}
